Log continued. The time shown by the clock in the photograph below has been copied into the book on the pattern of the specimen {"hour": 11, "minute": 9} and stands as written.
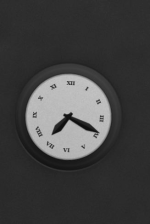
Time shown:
{"hour": 7, "minute": 19}
